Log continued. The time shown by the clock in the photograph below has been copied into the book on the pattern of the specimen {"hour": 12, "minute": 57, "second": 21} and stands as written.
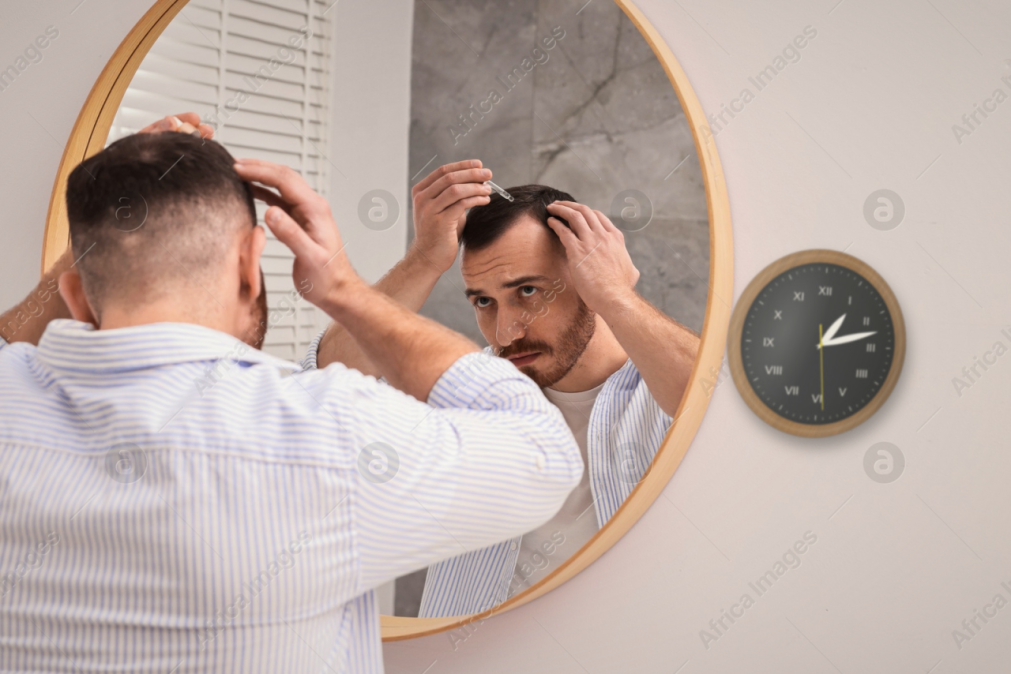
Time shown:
{"hour": 1, "minute": 12, "second": 29}
